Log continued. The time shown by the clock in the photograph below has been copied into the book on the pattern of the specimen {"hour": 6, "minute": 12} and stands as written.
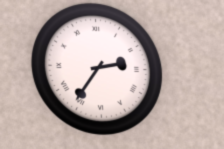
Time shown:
{"hour": 2, "minute": 36}
